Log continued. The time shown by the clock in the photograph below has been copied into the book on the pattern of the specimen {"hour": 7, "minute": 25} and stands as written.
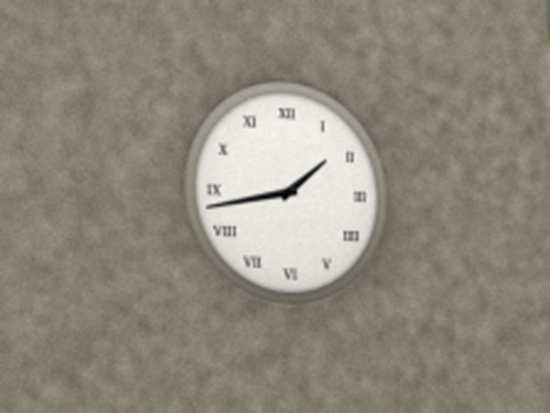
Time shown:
{"hour": 1, "minute": 43}
